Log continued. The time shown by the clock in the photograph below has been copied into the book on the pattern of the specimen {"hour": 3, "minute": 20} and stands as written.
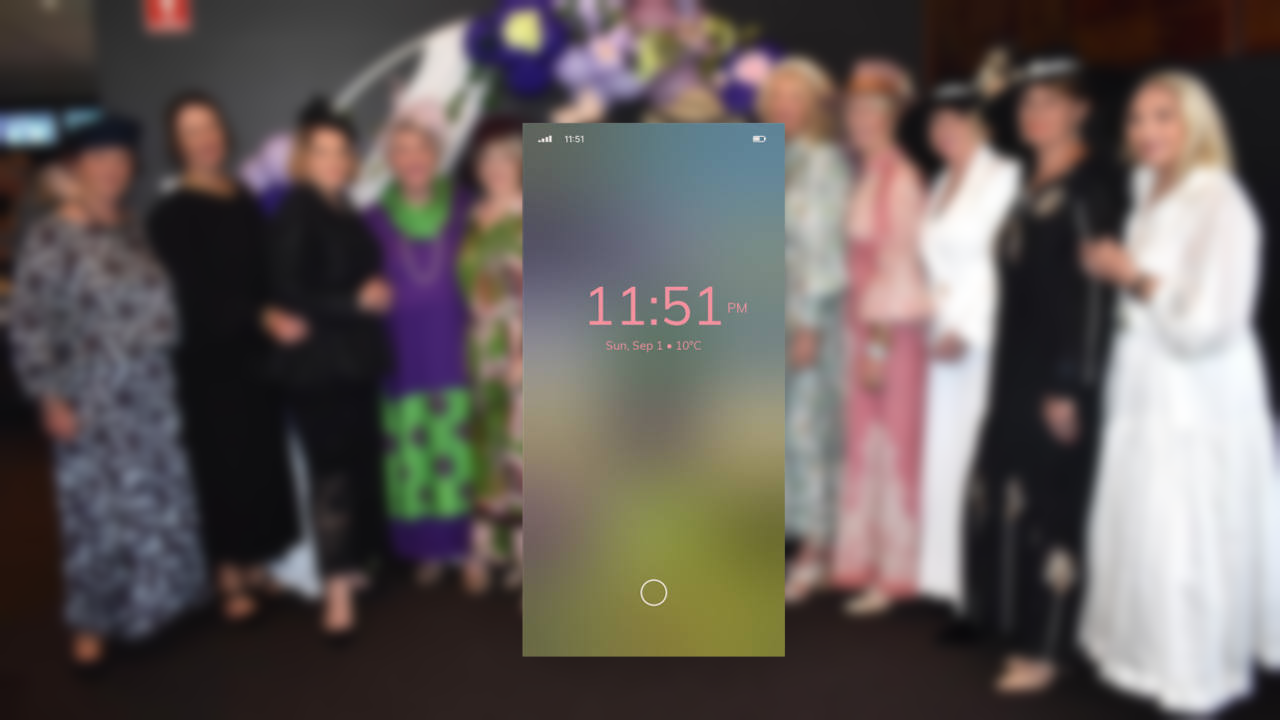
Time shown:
{"hour": 11, "minute": 51}
